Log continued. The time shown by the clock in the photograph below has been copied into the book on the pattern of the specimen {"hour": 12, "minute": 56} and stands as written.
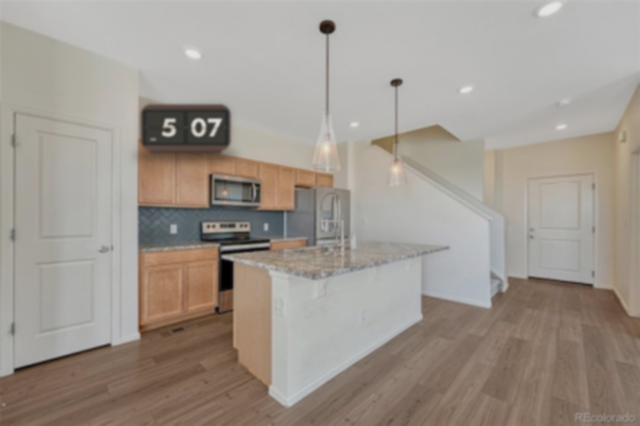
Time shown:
{"hour": 5, "minute": 7}
